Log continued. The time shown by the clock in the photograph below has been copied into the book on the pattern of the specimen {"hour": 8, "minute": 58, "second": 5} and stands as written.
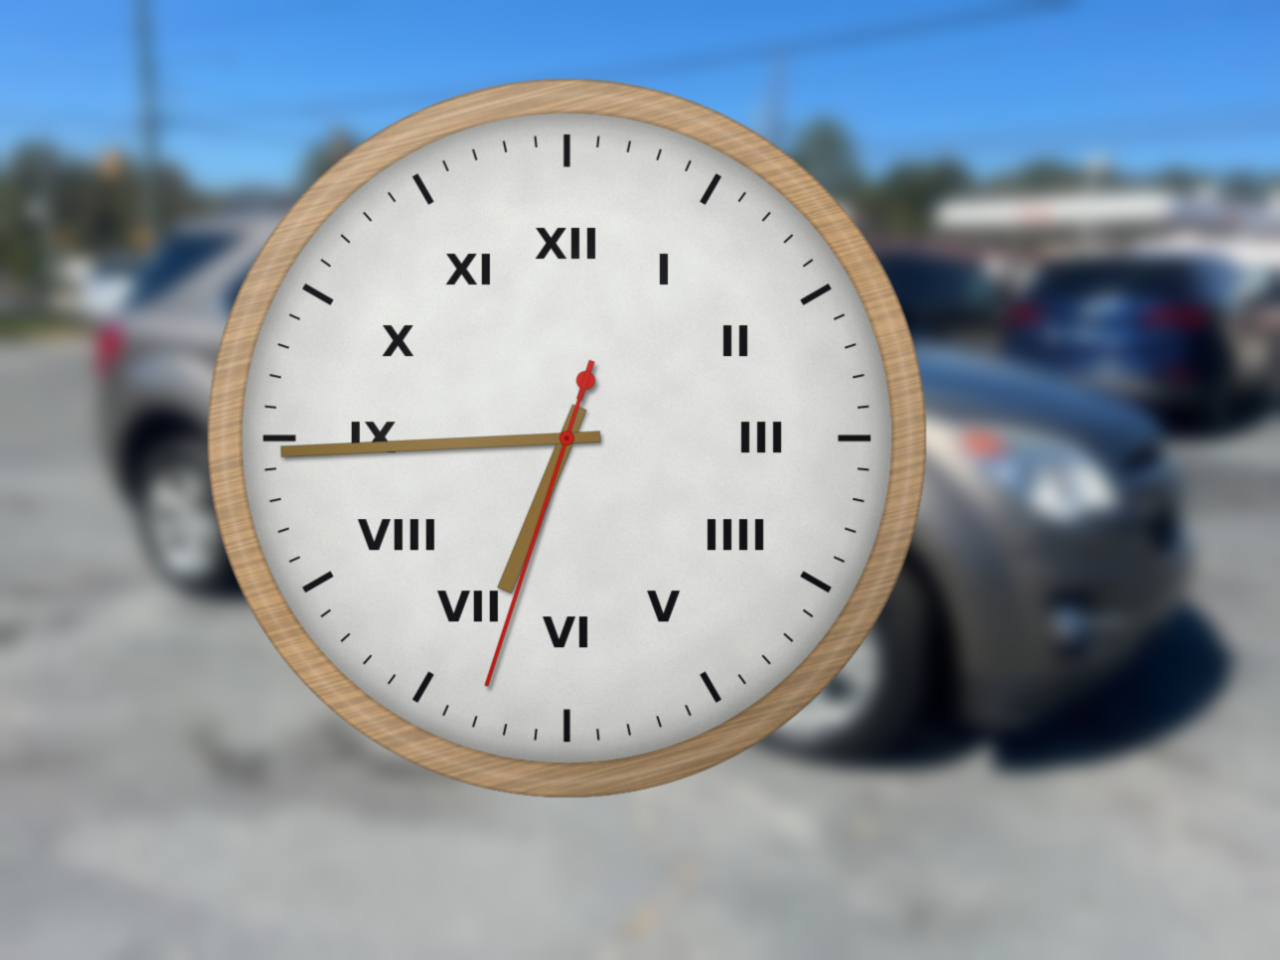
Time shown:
{"hour": 6, "minute": 44, "second": 33}
